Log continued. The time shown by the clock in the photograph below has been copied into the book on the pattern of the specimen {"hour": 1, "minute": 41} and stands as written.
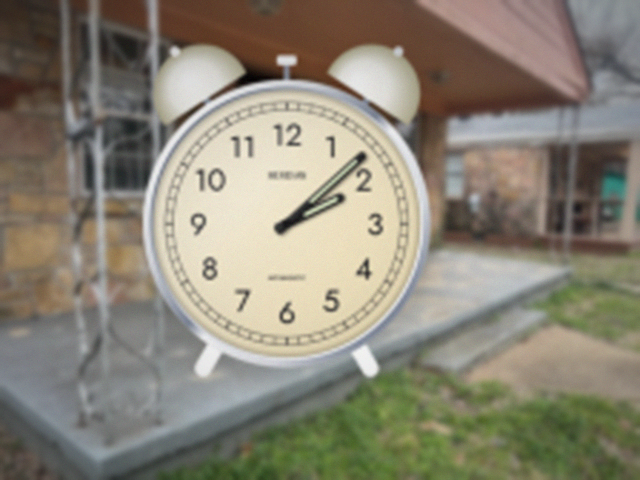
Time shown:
{"hour": 2, "minute": 8}
